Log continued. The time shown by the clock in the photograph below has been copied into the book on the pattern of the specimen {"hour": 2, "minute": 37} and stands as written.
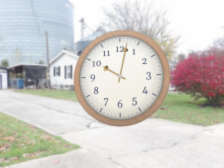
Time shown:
{"hour": 10, "minute": 2}
